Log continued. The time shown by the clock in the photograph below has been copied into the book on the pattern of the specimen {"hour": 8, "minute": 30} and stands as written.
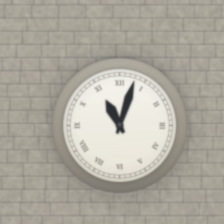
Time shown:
{"hour": 11, "minute": 3}
